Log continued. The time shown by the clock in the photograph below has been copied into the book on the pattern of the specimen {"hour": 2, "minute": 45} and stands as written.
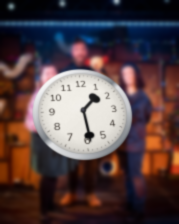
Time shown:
{"hour": 1, "minute": 29}
